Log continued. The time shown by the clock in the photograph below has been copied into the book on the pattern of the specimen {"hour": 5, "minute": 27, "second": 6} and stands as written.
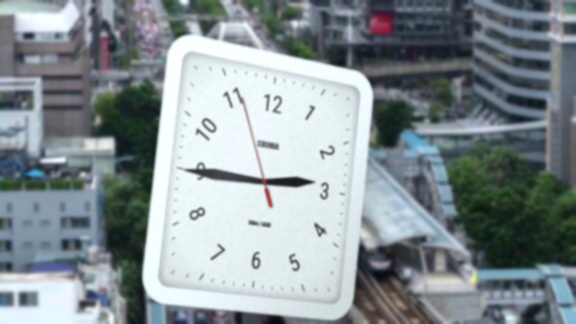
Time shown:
{"hour": 2, "minute": 44, "second": 56}
